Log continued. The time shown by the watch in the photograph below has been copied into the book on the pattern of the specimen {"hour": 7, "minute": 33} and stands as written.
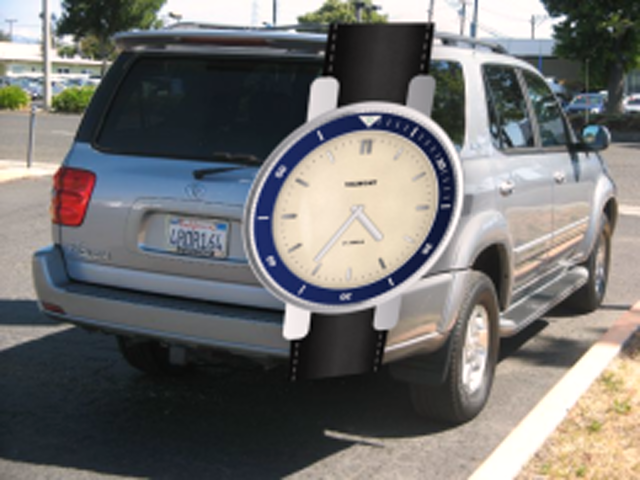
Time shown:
{"hour": 4, "minute": 36}
